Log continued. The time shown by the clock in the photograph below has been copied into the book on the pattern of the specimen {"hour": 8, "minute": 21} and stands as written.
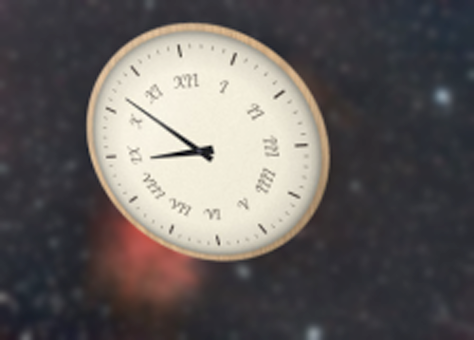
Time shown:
{"hour": 8, "minute": 52}
